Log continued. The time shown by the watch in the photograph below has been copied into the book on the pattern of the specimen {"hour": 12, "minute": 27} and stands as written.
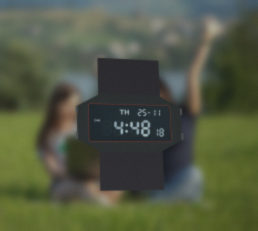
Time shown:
{"hour": 4, "minute": 48}
